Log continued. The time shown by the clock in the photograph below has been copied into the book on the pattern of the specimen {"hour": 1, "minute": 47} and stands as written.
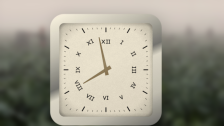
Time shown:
{"hour": 7, "minute": 58}
